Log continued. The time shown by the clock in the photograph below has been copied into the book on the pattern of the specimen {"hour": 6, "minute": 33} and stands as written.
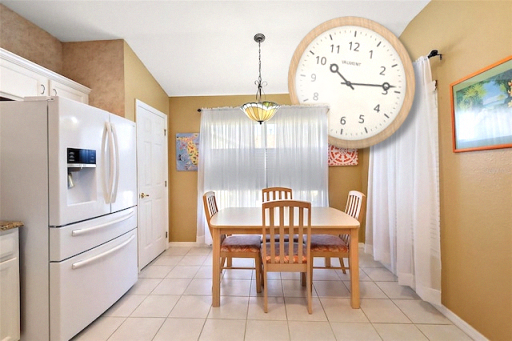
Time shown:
{"hour": 10, "minute": 14}
